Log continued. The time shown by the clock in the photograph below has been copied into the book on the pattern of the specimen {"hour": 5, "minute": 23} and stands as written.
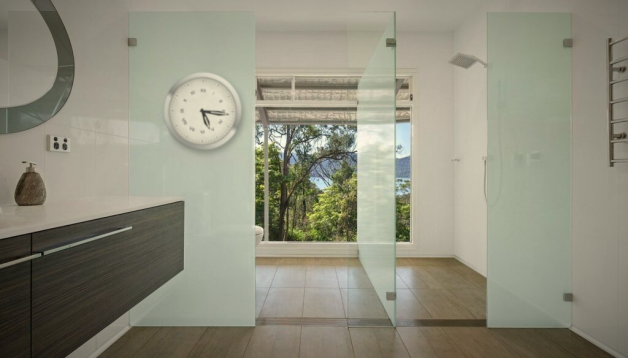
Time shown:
{"hour": 5, "minute": 16}
